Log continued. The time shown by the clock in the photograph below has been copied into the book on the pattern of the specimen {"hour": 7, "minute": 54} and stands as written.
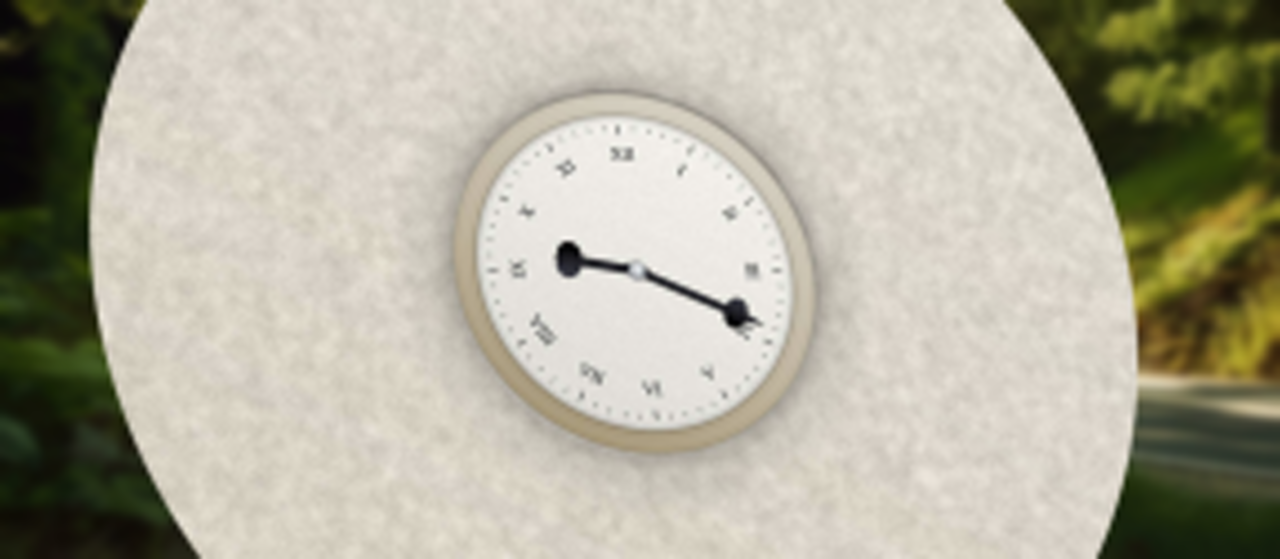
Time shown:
{"hour": 9, "minute": 19}
